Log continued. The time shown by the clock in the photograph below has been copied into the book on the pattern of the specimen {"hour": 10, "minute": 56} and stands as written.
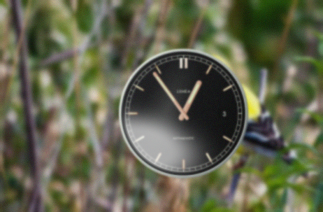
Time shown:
{"hour": 12, "minute": 54}
